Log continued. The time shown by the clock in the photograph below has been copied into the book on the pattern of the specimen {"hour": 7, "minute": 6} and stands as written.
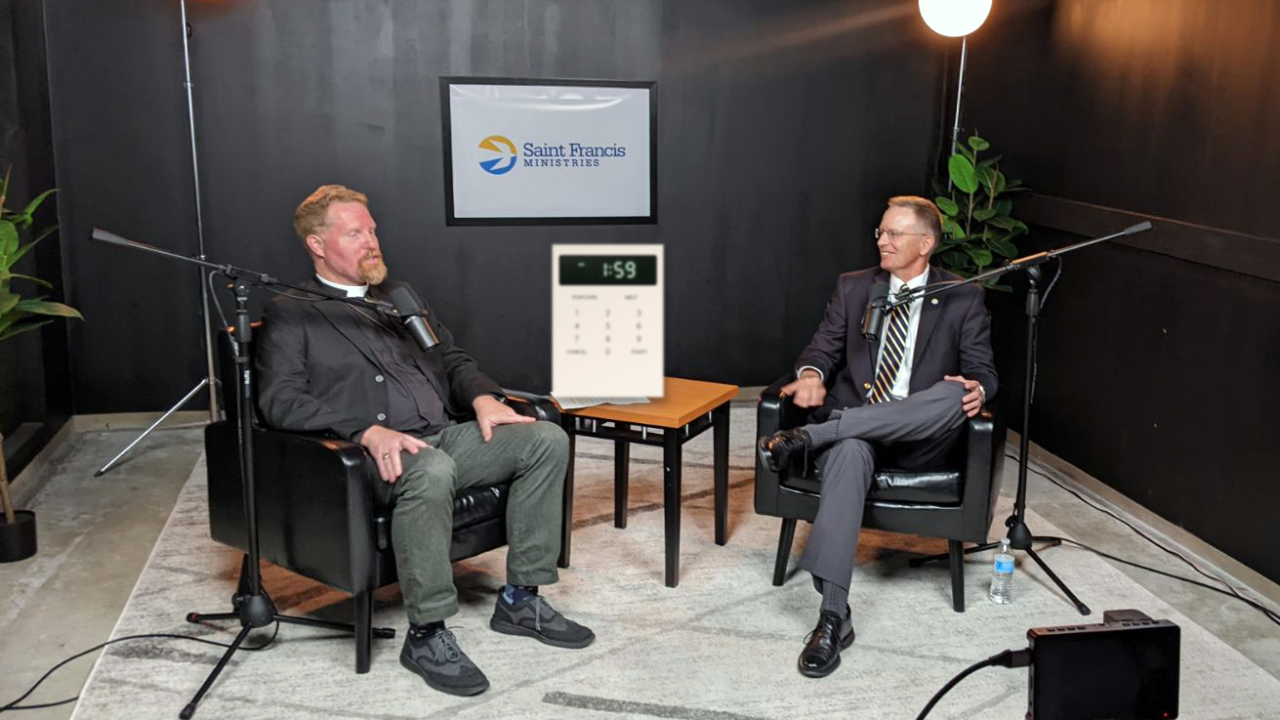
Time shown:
{"hour": 1, "minute": 59}
